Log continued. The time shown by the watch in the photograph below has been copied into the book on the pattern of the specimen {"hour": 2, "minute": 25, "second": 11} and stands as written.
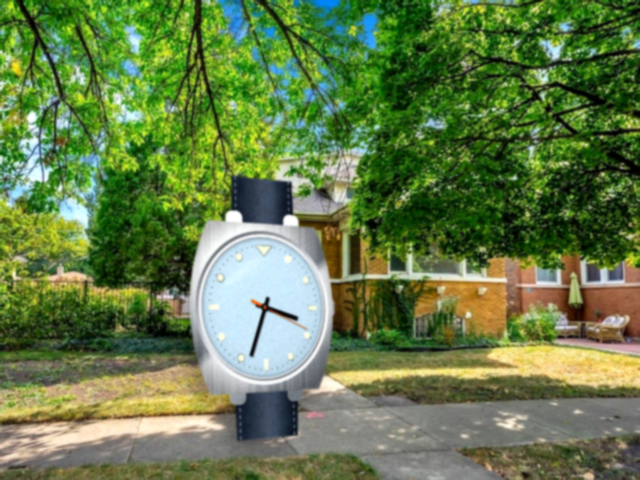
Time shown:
{"hour": 3, "minute": 33, "second": 19}
